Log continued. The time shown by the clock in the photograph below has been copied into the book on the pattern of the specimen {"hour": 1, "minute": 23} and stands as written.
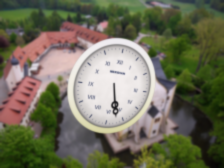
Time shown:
{"hour": 5, "minute": 27}
